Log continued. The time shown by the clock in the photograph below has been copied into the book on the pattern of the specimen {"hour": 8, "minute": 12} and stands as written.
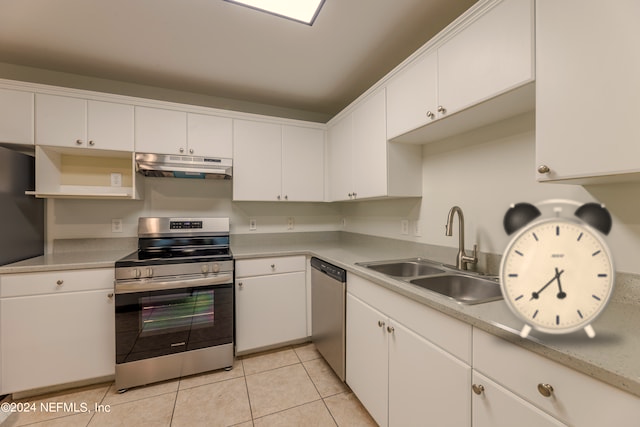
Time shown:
{"hour": 5, "minute": 38}
